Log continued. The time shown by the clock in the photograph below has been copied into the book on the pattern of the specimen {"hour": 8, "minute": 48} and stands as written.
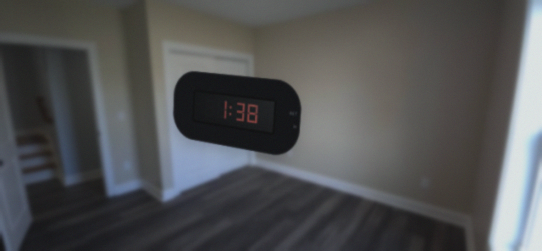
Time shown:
{"hour": 1, "minute": 38}
